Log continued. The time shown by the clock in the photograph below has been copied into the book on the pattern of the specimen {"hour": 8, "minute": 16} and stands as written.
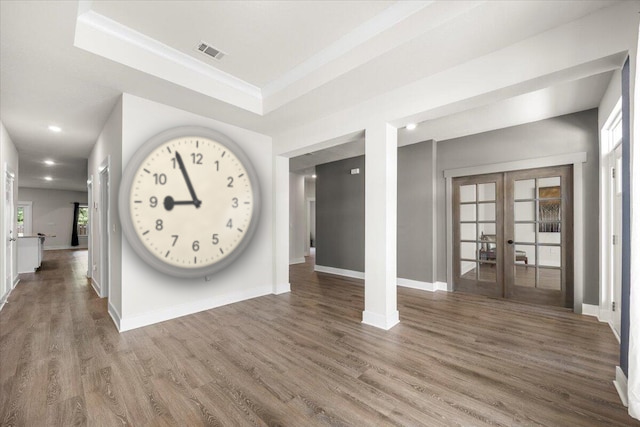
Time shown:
{"hour": 8, "minute": 56}
